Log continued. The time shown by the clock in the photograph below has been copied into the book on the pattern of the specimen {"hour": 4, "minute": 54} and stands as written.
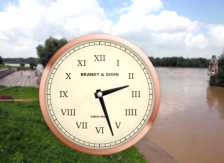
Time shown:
{"hour": 2, "minute": 27}
